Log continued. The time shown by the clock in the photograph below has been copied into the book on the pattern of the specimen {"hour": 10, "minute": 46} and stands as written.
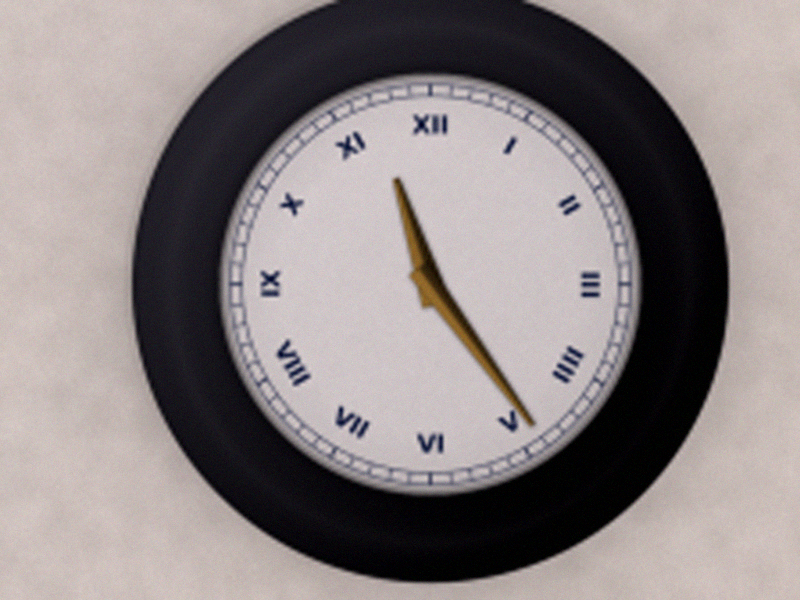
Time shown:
{"hour": 11, "minute": 24}
